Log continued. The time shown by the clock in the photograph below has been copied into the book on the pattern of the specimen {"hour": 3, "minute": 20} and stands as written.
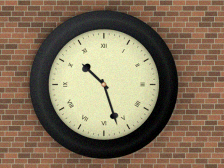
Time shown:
{"hour": 10, "minute": 27}
